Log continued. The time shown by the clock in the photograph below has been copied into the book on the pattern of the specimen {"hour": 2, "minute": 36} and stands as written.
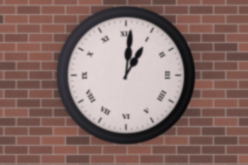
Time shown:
{"hour": 1, "minute": 1}
